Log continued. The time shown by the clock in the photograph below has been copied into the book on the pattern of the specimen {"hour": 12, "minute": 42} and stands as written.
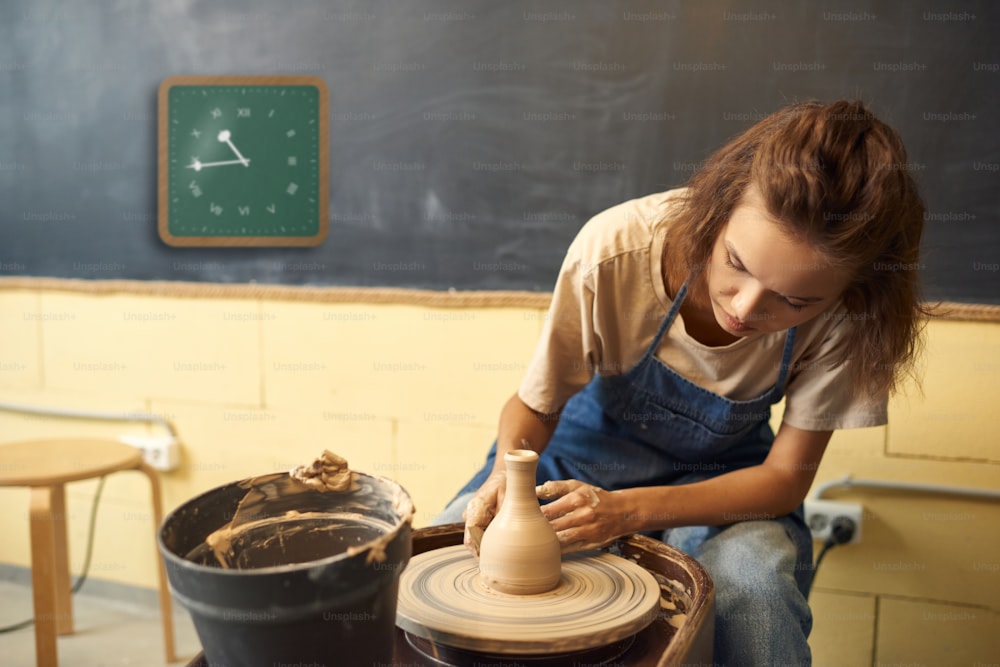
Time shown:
{"hour": 10, "minute": 44}
